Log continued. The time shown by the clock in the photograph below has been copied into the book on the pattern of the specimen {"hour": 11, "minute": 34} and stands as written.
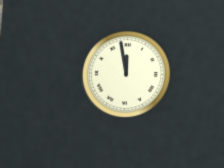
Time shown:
{"hour": 11, "minute": 58}
